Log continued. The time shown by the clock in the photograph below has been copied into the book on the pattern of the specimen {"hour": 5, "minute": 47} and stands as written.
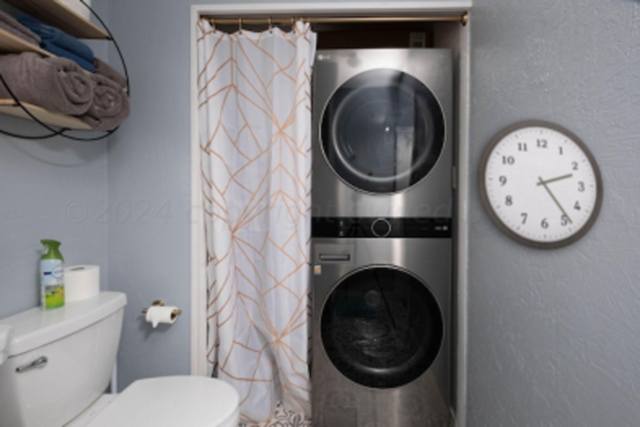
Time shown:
{"hour": 2, "minute": 24}
